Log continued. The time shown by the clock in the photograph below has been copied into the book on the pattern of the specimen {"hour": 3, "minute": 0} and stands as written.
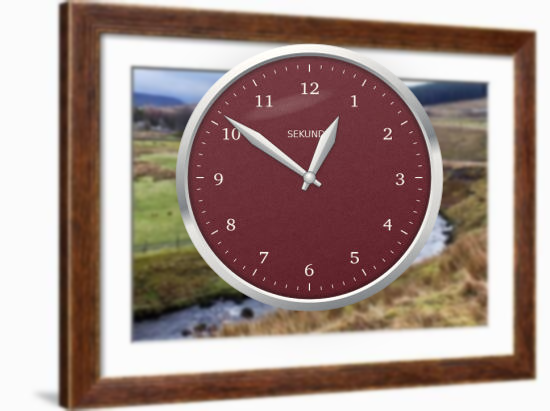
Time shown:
{"hour": 12, "minute": 51}
